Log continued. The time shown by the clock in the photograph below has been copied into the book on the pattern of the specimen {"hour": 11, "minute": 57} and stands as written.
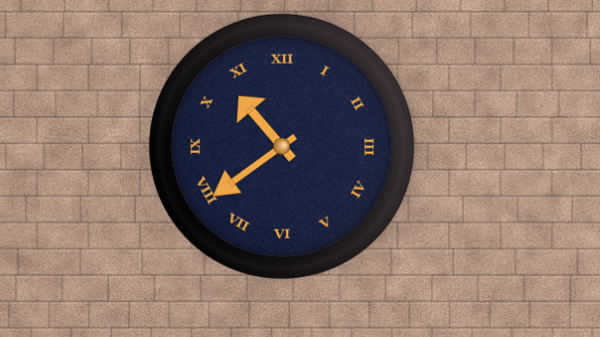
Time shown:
{"hour": 10, "minute": 39}
